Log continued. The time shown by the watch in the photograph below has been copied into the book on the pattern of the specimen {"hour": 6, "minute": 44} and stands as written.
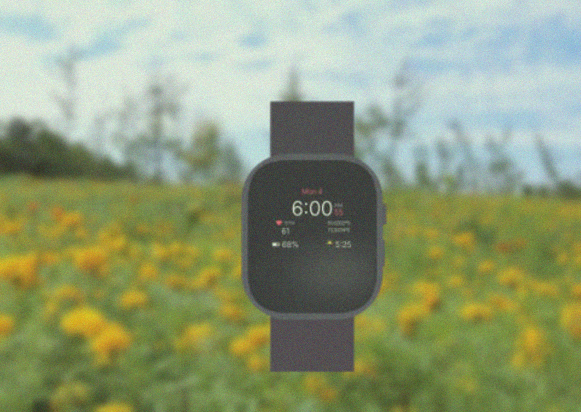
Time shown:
{"hour": 6, "minute": 0}
